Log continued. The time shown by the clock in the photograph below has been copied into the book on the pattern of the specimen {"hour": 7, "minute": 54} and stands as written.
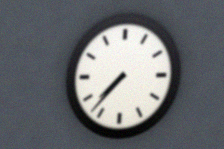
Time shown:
{"hour": 7, "minute": 37}
